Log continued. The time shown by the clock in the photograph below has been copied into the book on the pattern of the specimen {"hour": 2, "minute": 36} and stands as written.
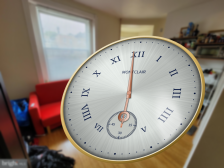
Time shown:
{"hour": 5, "minute": 59}
